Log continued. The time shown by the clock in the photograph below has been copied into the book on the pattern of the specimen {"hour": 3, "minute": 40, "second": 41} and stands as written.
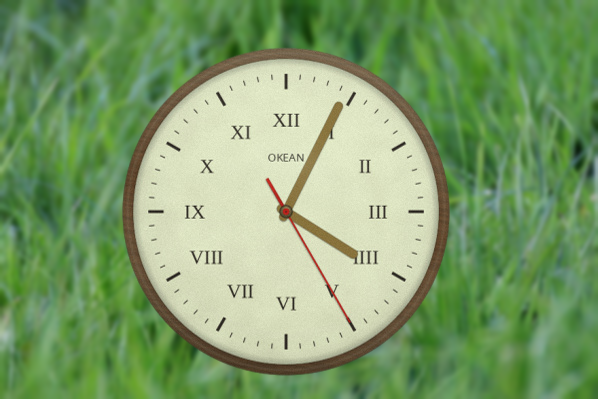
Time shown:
{"hour": 4, "minute": 4, "second": 25}
